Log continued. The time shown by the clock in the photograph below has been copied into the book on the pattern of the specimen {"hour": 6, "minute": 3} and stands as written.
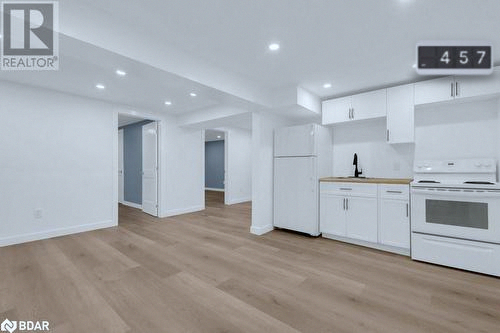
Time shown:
{"hour": 4, "minute": 57}
